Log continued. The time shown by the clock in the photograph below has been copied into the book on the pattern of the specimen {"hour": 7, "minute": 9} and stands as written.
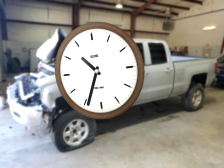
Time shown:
{"hour": 10, "minute": 34}
